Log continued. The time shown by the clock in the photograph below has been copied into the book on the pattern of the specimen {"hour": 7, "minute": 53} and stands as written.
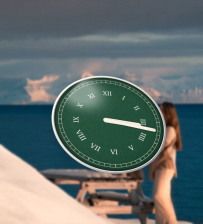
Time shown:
{"hour": 3, "minute": 17}
